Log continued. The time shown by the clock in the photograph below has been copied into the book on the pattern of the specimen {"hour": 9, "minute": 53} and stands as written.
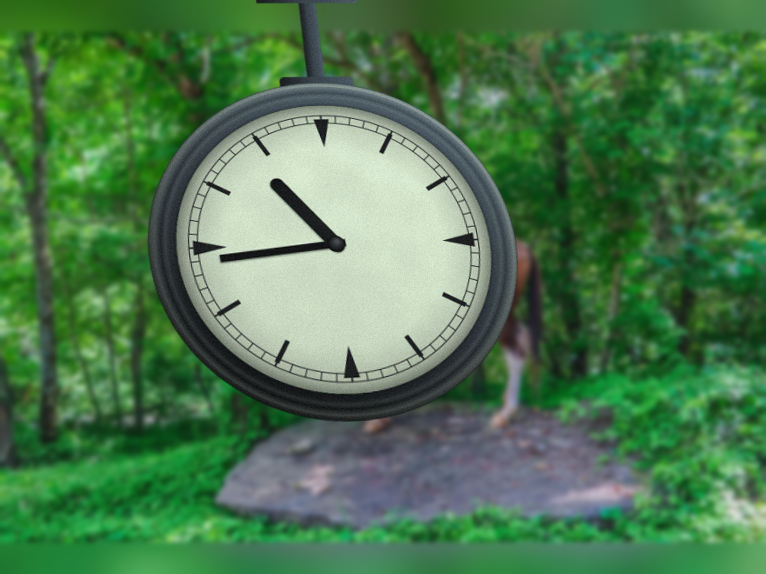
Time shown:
{"hour": 10, "minute": 44}
